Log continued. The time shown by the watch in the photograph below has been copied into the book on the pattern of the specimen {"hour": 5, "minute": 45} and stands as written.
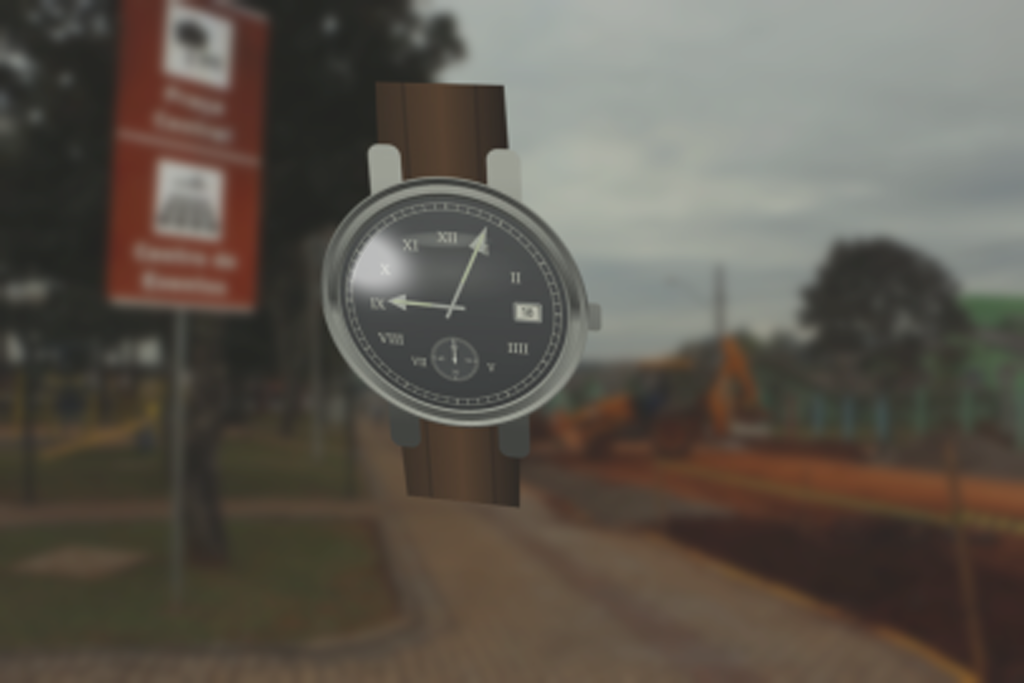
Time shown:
{"hour": 9, "minute": 4}
